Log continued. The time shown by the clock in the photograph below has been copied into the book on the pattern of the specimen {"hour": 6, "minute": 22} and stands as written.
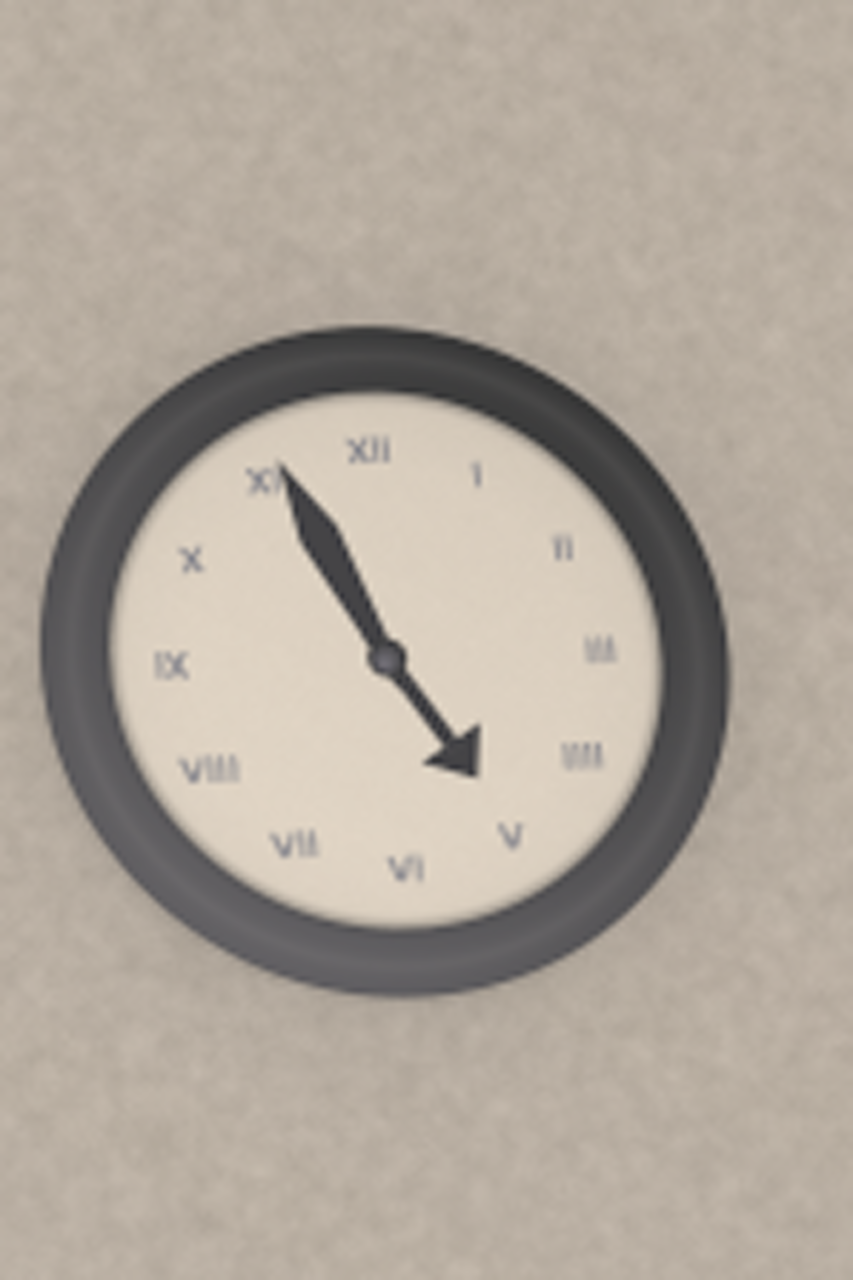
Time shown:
{"hour": 4, "minute": 56}
